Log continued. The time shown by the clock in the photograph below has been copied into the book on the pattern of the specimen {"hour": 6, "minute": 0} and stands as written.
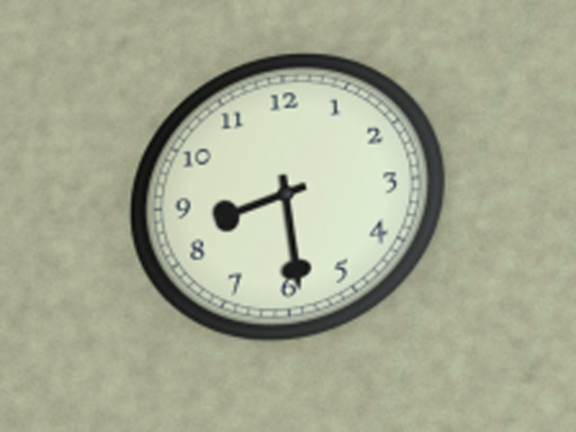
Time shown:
{"hour": 8, "minute": 29}
